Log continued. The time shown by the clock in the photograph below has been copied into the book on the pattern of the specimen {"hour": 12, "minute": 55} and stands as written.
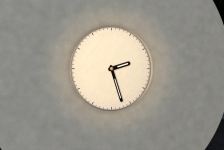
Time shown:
{"hour": 2, "minute": 27}
